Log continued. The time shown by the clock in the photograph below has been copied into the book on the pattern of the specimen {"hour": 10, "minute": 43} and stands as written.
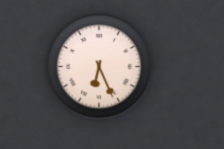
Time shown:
{"hour": 6, "minute": 26}
